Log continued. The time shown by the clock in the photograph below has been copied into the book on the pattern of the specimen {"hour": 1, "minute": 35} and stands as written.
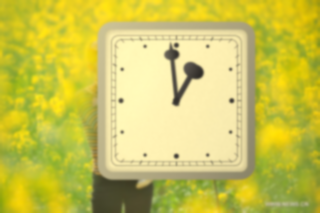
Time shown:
{"hour": 12, "minute": 59}
